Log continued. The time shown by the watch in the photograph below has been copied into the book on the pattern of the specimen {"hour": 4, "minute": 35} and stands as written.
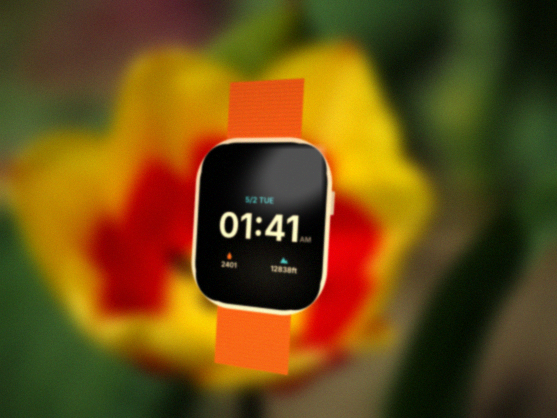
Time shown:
{"hour": 1, "minute": 41}
